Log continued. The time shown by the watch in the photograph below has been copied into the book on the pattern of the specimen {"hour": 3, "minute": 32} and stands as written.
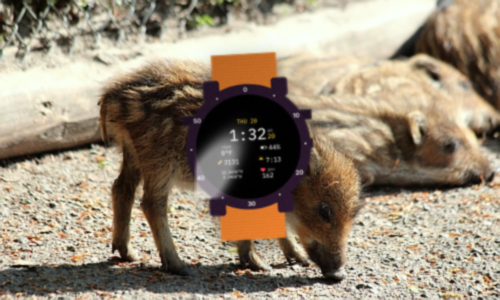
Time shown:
{"hour": 1, "minute": 32}
